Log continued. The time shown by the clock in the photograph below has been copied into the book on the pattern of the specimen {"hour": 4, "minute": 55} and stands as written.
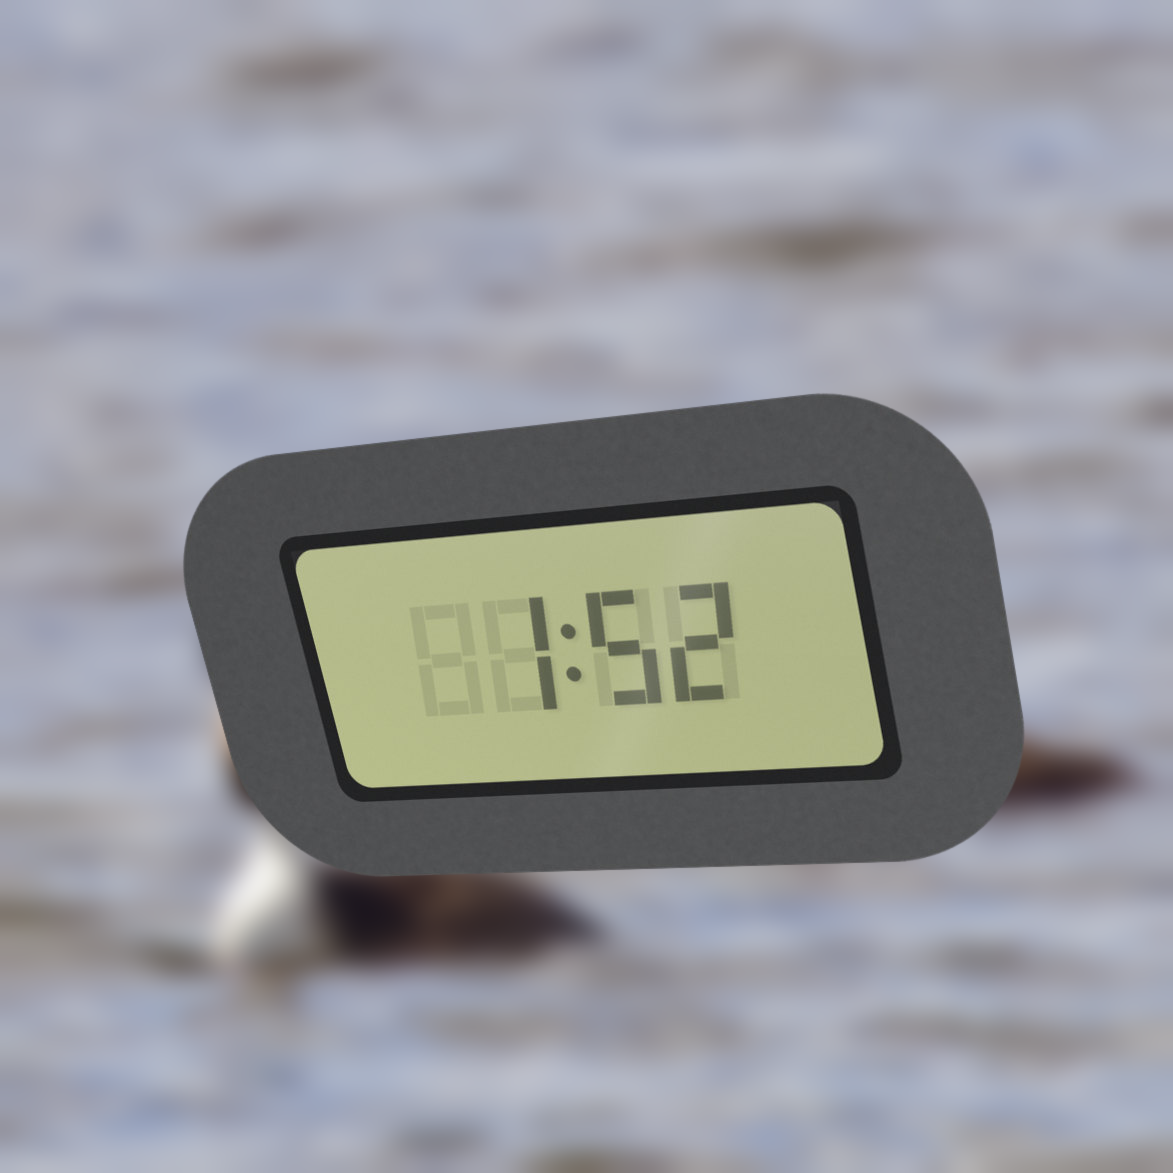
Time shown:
{"hour": 1, "minute": 52}
